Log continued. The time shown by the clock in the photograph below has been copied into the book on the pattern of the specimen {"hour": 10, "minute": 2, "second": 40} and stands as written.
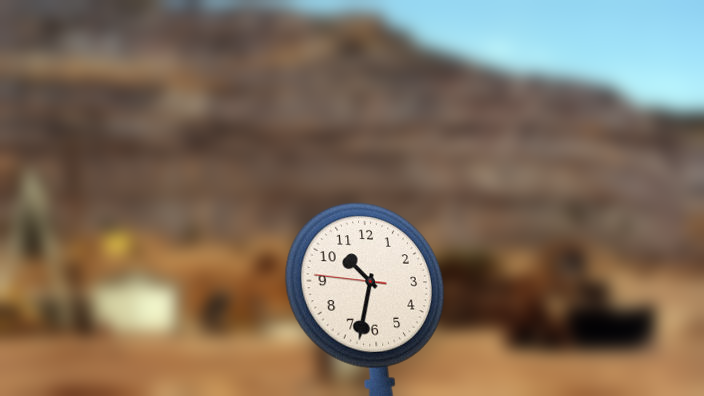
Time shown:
{"hour": 10, "minute": 32, "second": 46}
